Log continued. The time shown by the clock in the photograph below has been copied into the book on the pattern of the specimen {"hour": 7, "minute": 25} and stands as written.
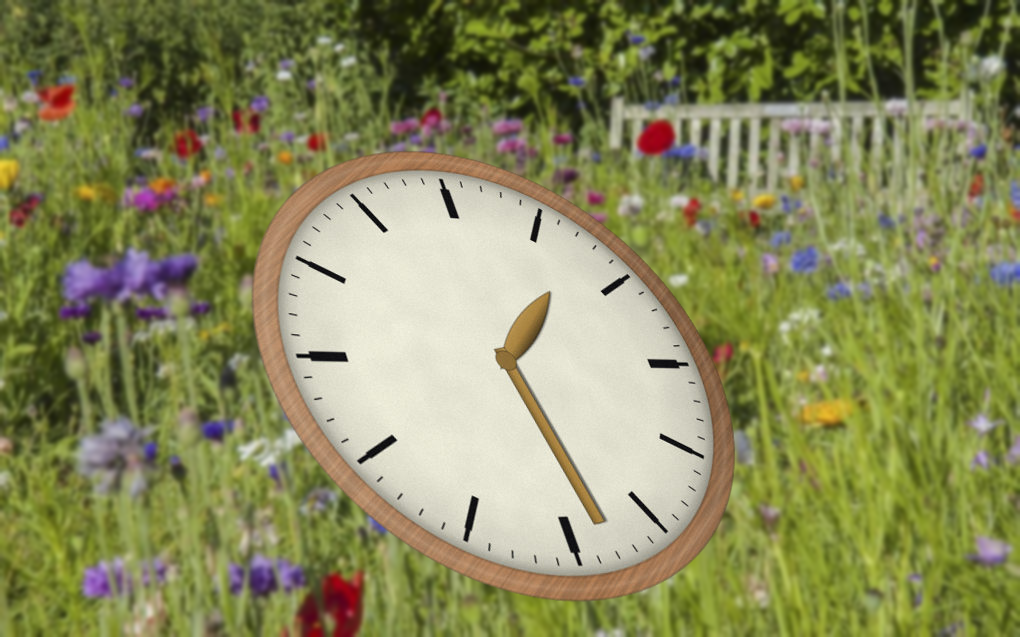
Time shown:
{"hour": 1, "minute": 28}
